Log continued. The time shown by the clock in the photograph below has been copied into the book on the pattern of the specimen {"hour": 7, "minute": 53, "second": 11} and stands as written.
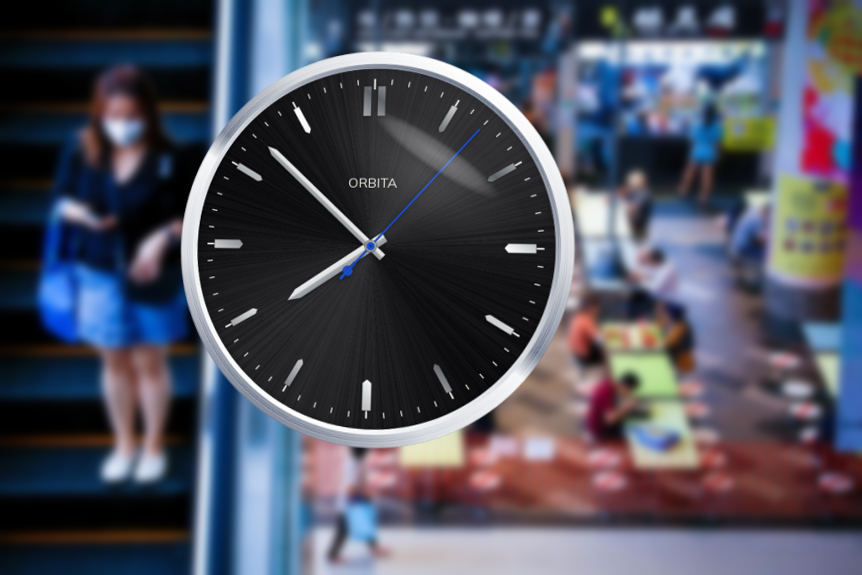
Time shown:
{"hour": 7, "minute": 52, "second": 7}
